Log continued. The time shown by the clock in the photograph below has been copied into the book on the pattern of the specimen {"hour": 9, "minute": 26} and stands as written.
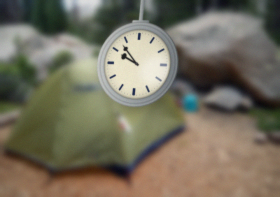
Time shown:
{"hour": 9, "minute": 53}
